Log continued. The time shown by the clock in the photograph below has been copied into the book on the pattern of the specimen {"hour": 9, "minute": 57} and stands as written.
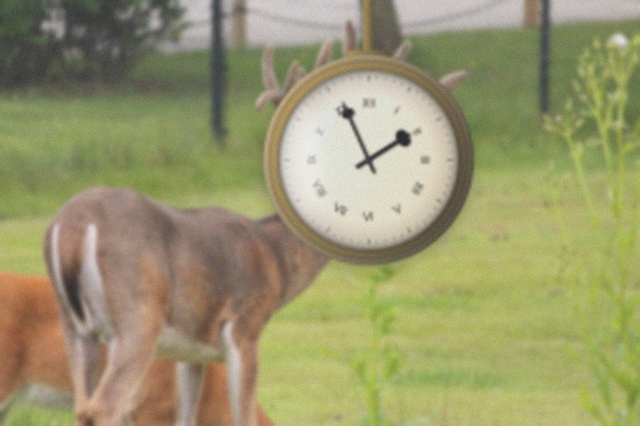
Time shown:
{"hour": 1, "minute": 56}
